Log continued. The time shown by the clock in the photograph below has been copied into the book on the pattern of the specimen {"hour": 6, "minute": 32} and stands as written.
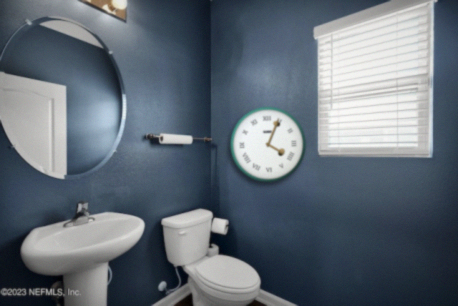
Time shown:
{"hour": 4, "minute": 4}
